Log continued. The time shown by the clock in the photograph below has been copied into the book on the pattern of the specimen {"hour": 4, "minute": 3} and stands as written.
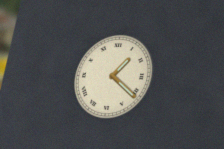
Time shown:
{"hour": 1, "minute": 21}
